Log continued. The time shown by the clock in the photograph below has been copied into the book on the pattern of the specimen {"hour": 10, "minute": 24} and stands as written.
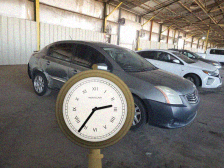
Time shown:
{"hour": 2, "minute": 36}
